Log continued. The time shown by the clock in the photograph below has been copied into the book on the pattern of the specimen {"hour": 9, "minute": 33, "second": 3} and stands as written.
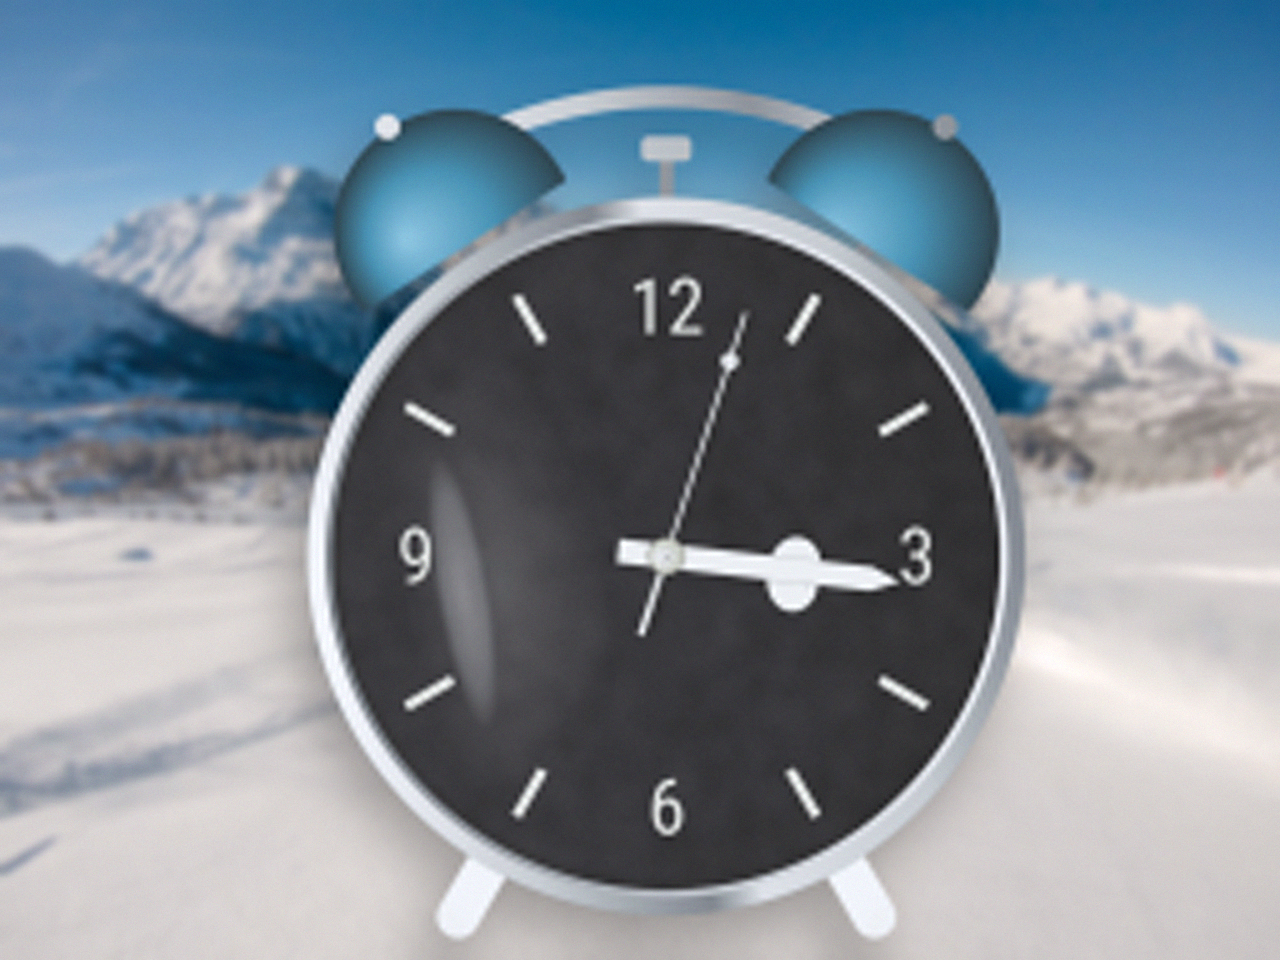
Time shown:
{"hour": 3, "minute": 16, "second": 3}
